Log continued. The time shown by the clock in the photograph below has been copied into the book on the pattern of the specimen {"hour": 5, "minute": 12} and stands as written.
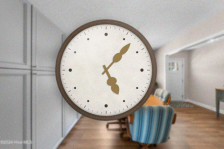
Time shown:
{"hour": 5, "minute": 7}
